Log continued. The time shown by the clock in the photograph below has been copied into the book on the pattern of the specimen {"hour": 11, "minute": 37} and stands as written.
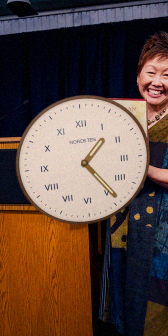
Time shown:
{"hour": 1, "minute": 24}
